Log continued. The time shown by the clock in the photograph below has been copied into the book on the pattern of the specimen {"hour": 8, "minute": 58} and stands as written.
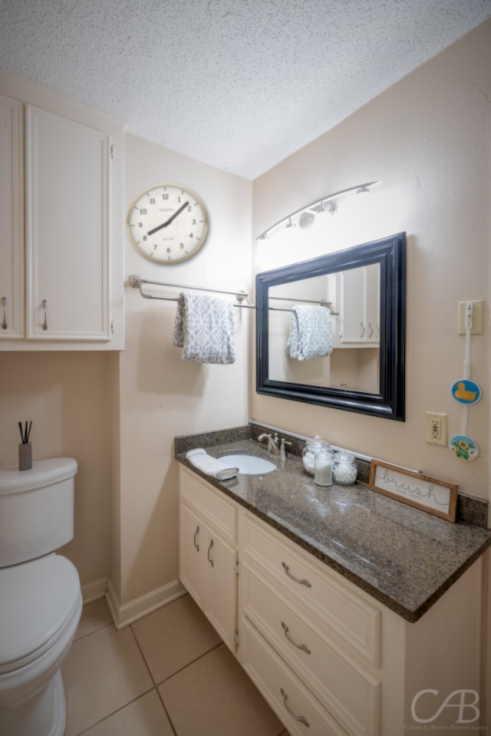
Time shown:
{"hour": 8, "minute": 8}
